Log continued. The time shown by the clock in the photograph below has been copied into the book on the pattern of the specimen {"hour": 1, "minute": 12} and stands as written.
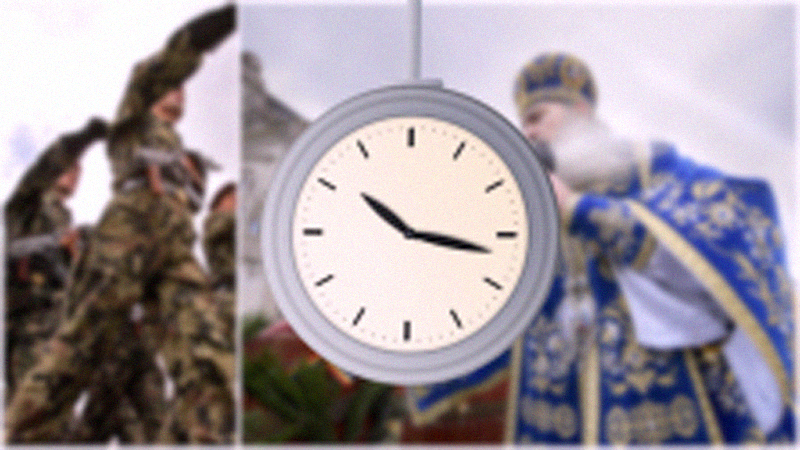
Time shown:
{"hour": 10, "minute": 17}
